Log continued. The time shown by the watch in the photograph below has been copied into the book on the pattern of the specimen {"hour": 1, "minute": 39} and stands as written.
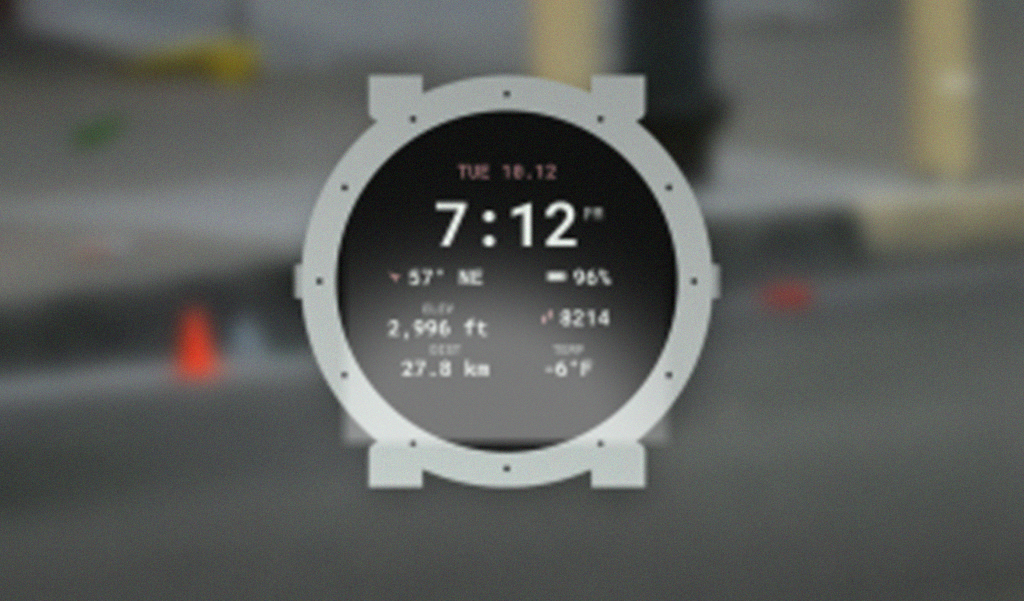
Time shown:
{"hour": 7, "minute": 12}
